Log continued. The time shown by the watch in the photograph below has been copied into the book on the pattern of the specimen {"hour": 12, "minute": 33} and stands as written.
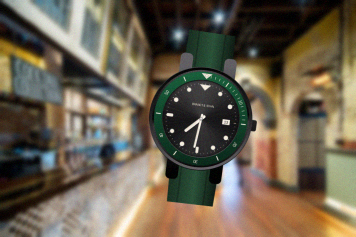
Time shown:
{"hour": 7, "minute": 31}
